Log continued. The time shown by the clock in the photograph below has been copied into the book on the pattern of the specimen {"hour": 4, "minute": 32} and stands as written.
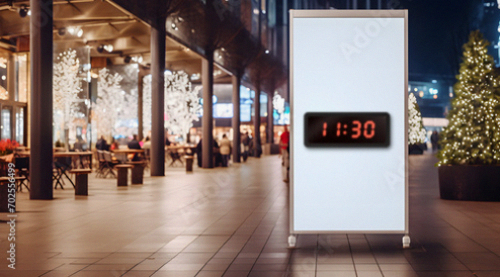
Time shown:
{"hour": 11, "minute": 30}
